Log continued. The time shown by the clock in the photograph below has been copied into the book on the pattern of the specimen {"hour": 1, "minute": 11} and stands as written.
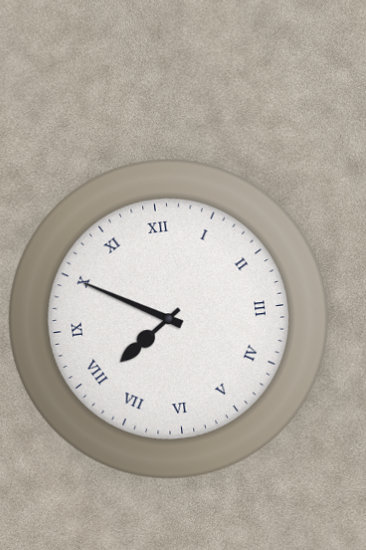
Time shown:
{"hour": 7, "minute": 50}
